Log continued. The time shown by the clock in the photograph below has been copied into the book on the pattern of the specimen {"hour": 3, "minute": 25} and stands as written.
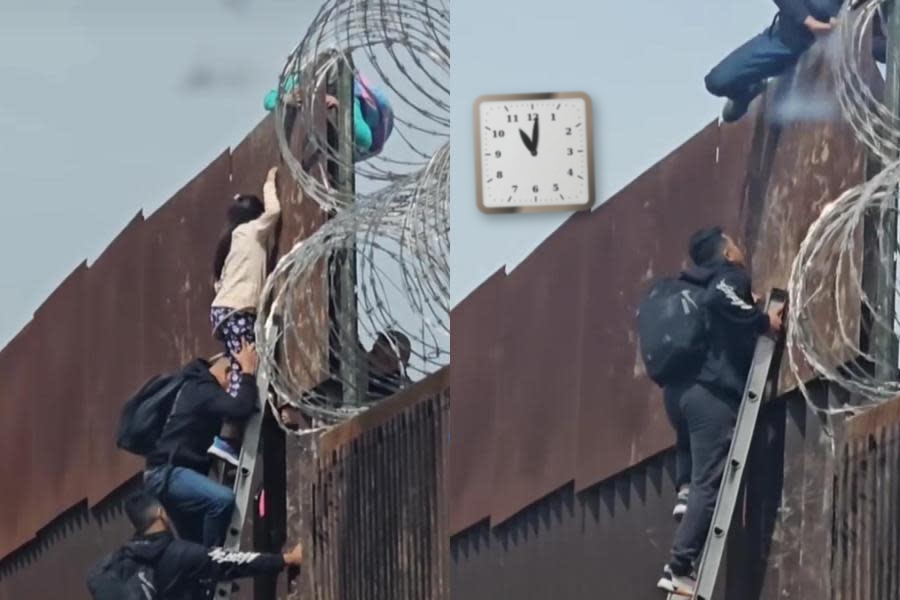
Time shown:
{"hour": 11, "minute": 1}
